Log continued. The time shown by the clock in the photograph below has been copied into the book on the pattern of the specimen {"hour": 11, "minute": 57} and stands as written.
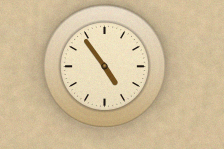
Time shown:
{"hour": 4, "minute": 54}
